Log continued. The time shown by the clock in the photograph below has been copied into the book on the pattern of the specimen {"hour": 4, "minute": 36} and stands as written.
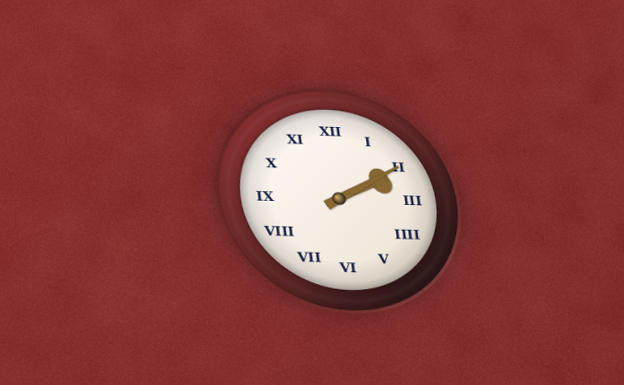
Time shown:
{"hour": 2, "minute": 10}
